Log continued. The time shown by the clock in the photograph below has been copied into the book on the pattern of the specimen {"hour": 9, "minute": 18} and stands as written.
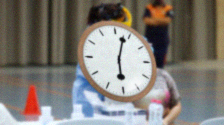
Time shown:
{"hour": 6, "minute": 3}
